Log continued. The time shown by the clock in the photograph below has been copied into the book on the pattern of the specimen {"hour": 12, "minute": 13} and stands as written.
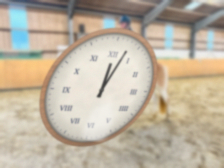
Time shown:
{"hour": 12, "minute": 3}
